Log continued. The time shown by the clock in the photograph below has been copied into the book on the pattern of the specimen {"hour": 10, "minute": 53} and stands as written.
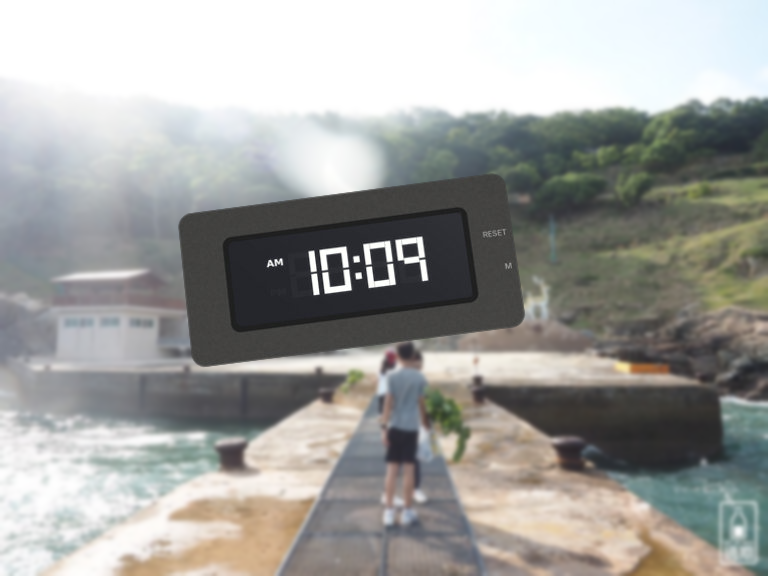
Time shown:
{"hour": 10, "minute": 9}
